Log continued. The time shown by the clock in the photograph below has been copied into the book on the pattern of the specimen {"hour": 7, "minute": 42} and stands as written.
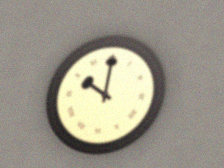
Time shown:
{"hour": 10, "minute": 0}
